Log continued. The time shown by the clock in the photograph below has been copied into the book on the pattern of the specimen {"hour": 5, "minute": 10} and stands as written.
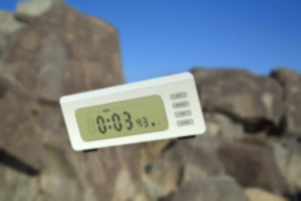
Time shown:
{"hour": 0, "minute": 3}
